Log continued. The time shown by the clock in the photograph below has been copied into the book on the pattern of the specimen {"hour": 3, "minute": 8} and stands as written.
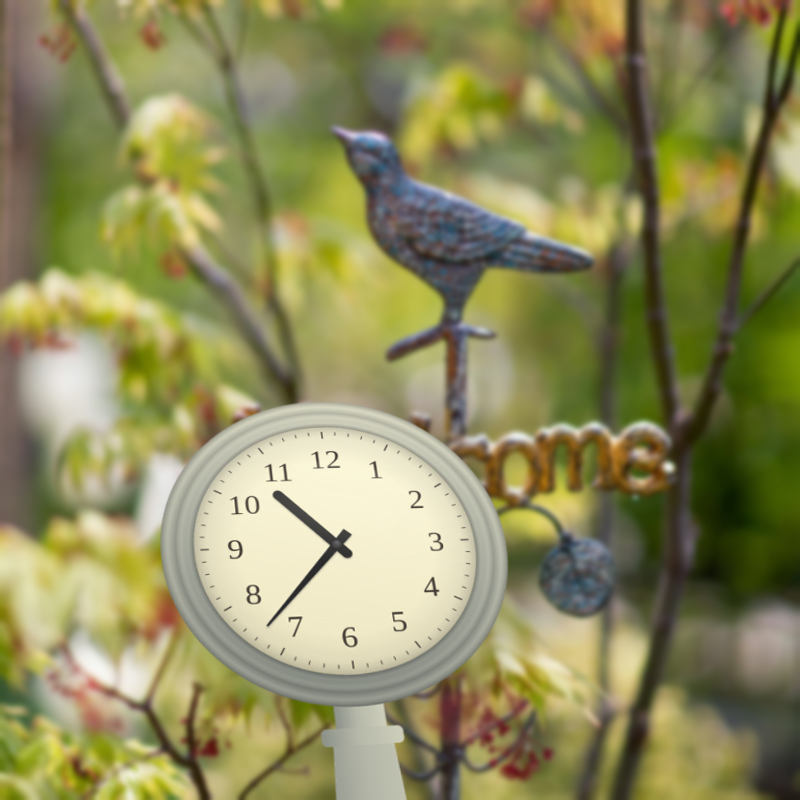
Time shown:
{"hour": 10, "minute": 37}
